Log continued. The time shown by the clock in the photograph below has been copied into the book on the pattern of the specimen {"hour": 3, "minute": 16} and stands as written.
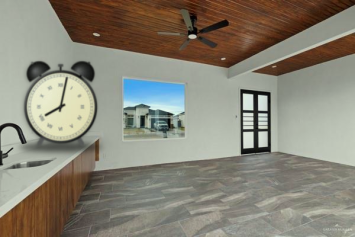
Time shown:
{"hour": 8, "minute": 2}
